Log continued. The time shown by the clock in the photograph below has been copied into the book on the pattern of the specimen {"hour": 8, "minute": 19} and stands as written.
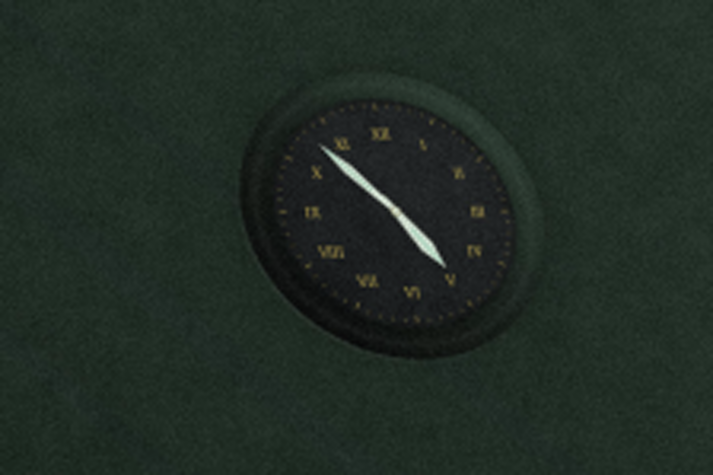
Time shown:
{"hour": 4, "minute": 53}
